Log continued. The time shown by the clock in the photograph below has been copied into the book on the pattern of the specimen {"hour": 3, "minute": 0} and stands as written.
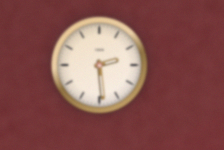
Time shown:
{"hour": 2, "minute": 29}
